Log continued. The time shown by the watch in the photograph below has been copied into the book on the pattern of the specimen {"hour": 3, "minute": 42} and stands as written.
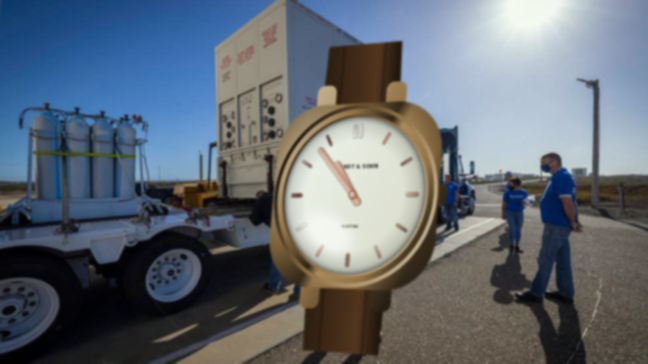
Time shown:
{"hour": 10, "minute": 53}
